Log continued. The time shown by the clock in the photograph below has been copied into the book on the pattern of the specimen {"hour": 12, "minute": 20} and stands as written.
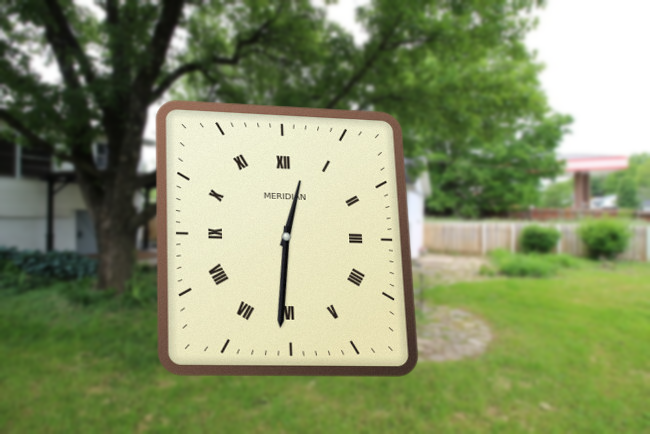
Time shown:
{"hour": 12, "minute": 31}
